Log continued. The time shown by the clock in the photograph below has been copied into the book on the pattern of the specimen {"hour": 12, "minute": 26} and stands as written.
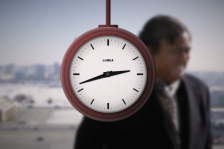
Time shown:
{"hour": 2, "minute": 42}
